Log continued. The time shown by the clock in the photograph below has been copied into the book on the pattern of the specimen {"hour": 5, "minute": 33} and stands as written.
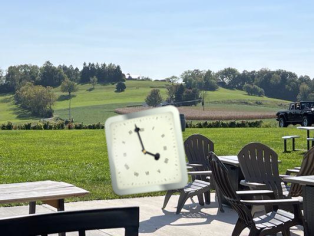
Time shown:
{"hour": 3, "minute": 58}
